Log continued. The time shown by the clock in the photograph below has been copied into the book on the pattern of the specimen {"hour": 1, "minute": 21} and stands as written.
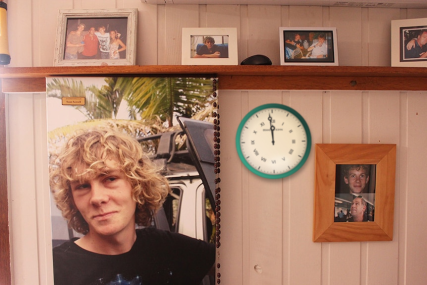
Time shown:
{"hour": 11, "minute": 59}
